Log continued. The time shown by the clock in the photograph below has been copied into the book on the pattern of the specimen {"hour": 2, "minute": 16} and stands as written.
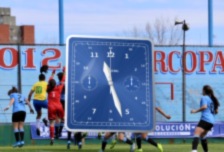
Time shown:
{"hour": 11, "minute": 27}
